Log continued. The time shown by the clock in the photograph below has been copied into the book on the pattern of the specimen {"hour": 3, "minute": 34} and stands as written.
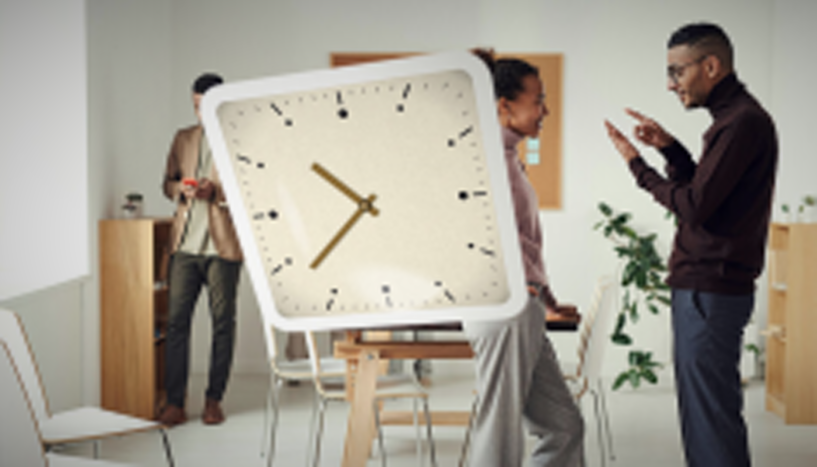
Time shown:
{"hour": 10, "minute": 38}
